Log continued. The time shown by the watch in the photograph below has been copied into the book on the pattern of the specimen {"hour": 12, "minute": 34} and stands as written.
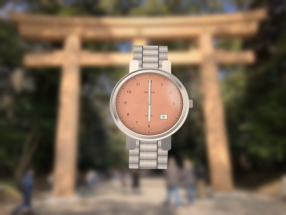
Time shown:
{"hour": 6, "minute": 0}
